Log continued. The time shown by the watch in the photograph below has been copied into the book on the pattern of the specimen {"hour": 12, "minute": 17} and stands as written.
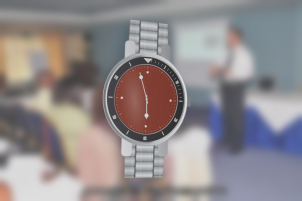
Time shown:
{"hour": 5, "minute": 57}
